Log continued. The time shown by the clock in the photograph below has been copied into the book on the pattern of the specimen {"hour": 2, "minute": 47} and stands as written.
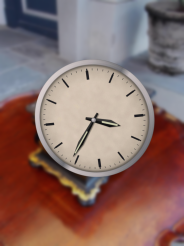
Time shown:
{"hour": 3, "minute": 36}
